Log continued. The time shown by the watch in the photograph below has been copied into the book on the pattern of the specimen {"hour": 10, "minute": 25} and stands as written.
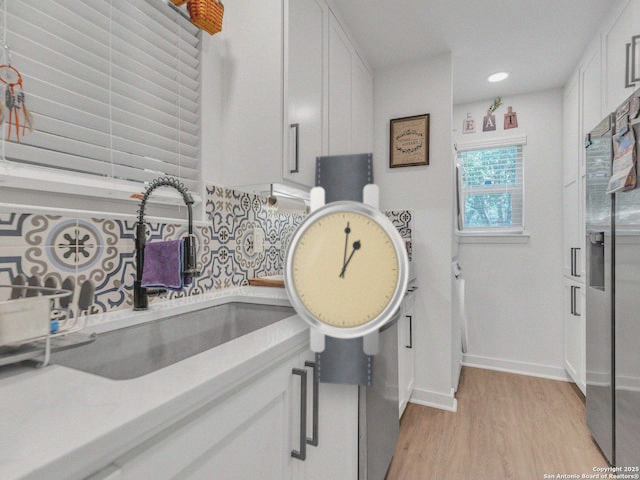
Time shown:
{"hour": 1, "minute": 1}
